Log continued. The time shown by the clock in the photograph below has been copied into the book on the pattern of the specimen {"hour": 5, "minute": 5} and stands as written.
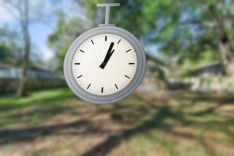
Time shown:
{"hour": 1, "minute": 3}
